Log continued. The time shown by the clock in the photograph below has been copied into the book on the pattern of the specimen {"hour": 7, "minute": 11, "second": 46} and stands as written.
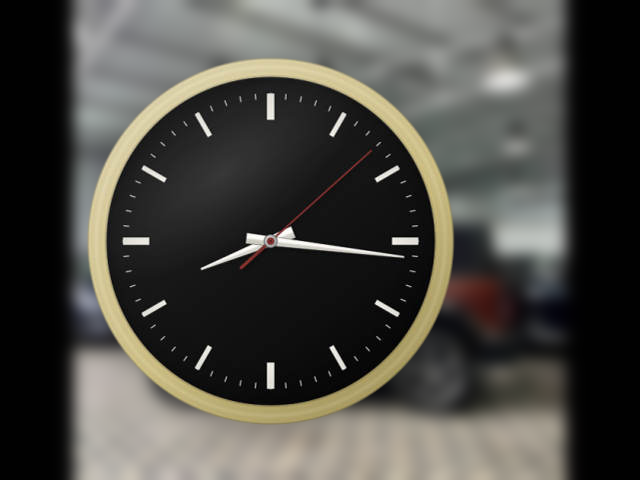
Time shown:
{"hour": 8, "minute": 16, "second": 8}
